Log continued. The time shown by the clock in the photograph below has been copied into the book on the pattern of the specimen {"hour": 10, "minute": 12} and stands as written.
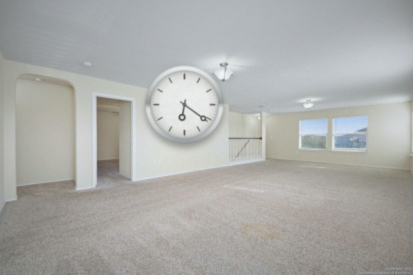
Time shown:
{"hour": 6, "minute": 21}
